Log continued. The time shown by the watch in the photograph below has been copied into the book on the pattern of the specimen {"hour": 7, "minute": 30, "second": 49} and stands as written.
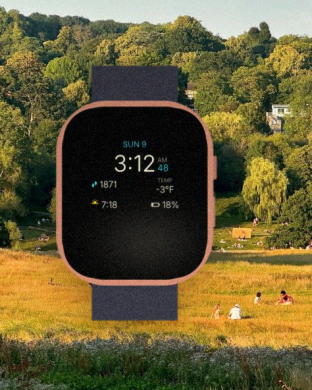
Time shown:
{"hour": 3, "minute": 12, "second": 48}
